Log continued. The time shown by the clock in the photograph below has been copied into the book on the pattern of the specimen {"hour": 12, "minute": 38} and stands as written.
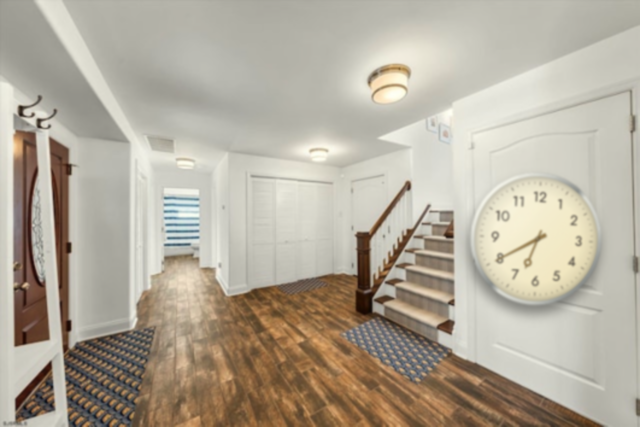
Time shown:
{"hour": 6, "minute": 40}
